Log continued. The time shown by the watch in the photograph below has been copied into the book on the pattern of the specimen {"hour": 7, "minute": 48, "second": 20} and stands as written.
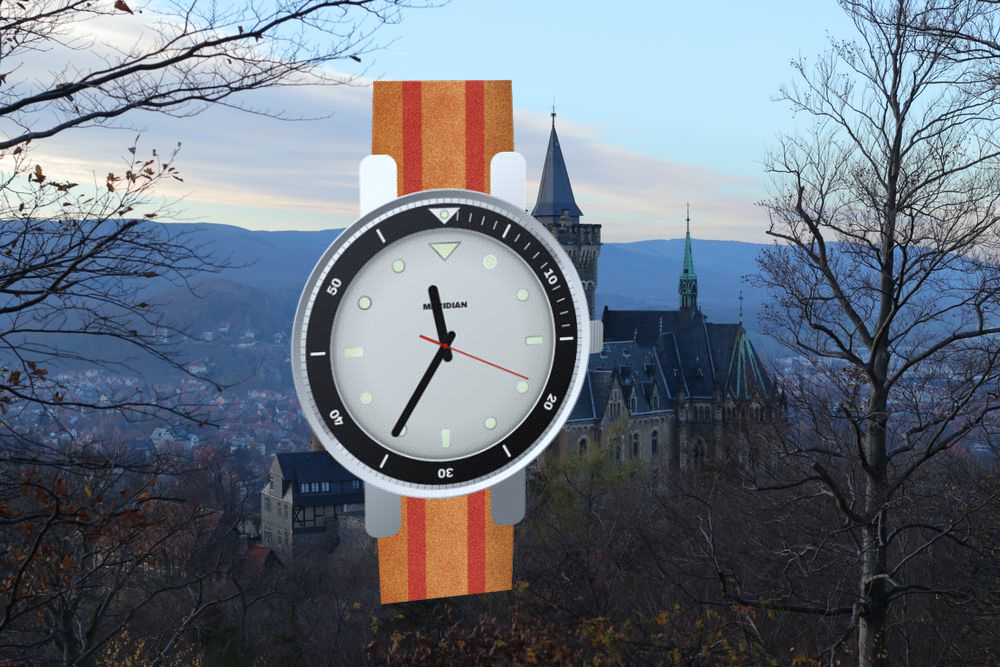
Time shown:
{"hour": 11, "minute": 35, "second": 19}
